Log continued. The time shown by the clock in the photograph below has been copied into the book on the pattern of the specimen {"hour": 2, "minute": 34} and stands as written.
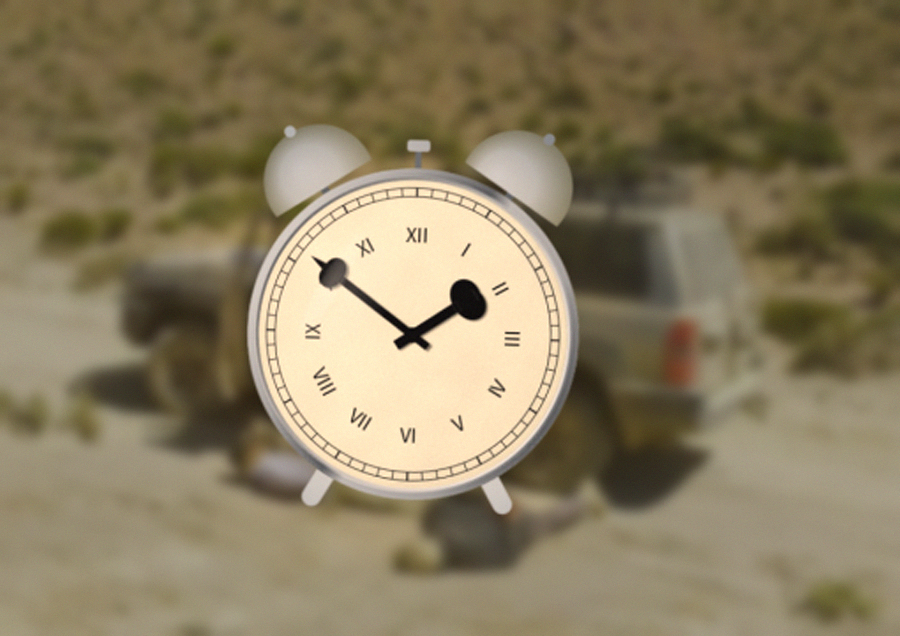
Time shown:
{"hour": 1, "minute": 51}
